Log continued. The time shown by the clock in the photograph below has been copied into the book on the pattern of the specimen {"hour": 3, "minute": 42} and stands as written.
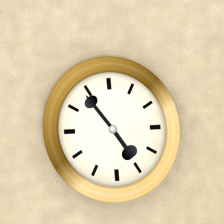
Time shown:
{"hour": 4, "minute": 54}
